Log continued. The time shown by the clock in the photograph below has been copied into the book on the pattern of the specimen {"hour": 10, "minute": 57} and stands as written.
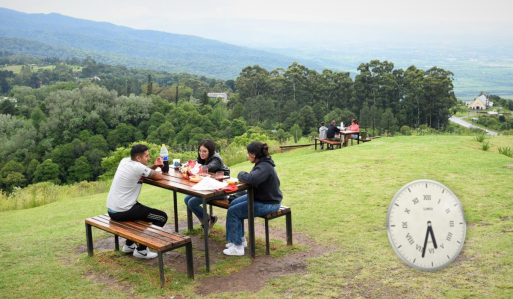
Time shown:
{"hour": 5, "minute": 33}
